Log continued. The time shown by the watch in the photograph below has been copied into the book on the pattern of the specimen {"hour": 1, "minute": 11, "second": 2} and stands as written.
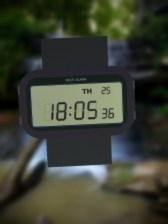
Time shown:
{"hour": 18, "minute": 5, "second": 36}
